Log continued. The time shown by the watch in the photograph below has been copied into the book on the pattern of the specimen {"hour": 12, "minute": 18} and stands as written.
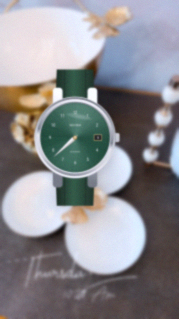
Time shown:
{"hour": 7, "minute": 38}
